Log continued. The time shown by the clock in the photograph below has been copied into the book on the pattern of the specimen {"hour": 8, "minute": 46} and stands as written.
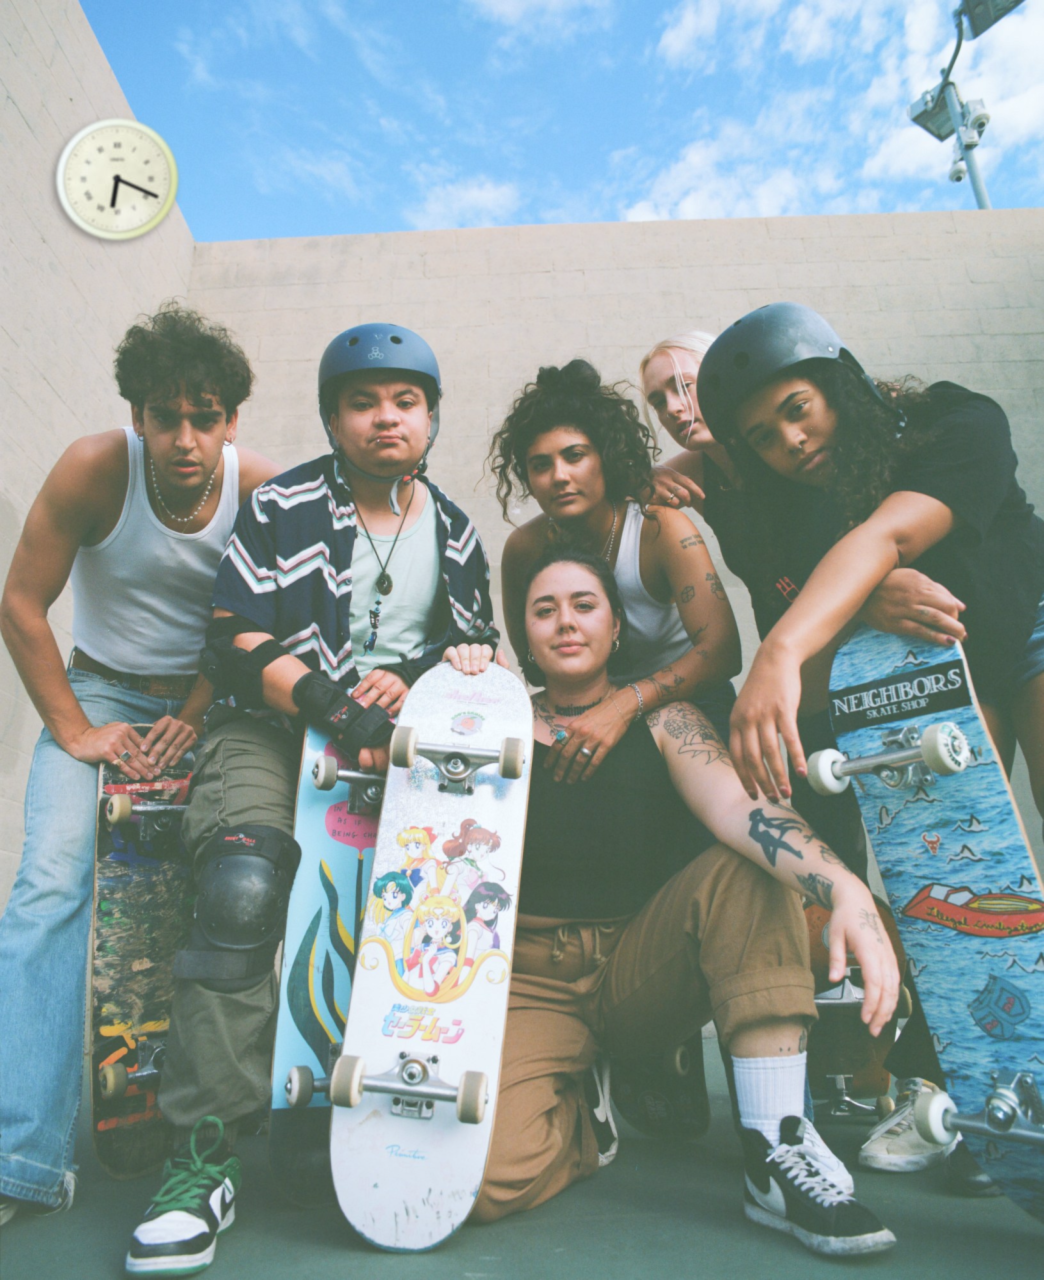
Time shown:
{"hour": 6, "minute": 19}
